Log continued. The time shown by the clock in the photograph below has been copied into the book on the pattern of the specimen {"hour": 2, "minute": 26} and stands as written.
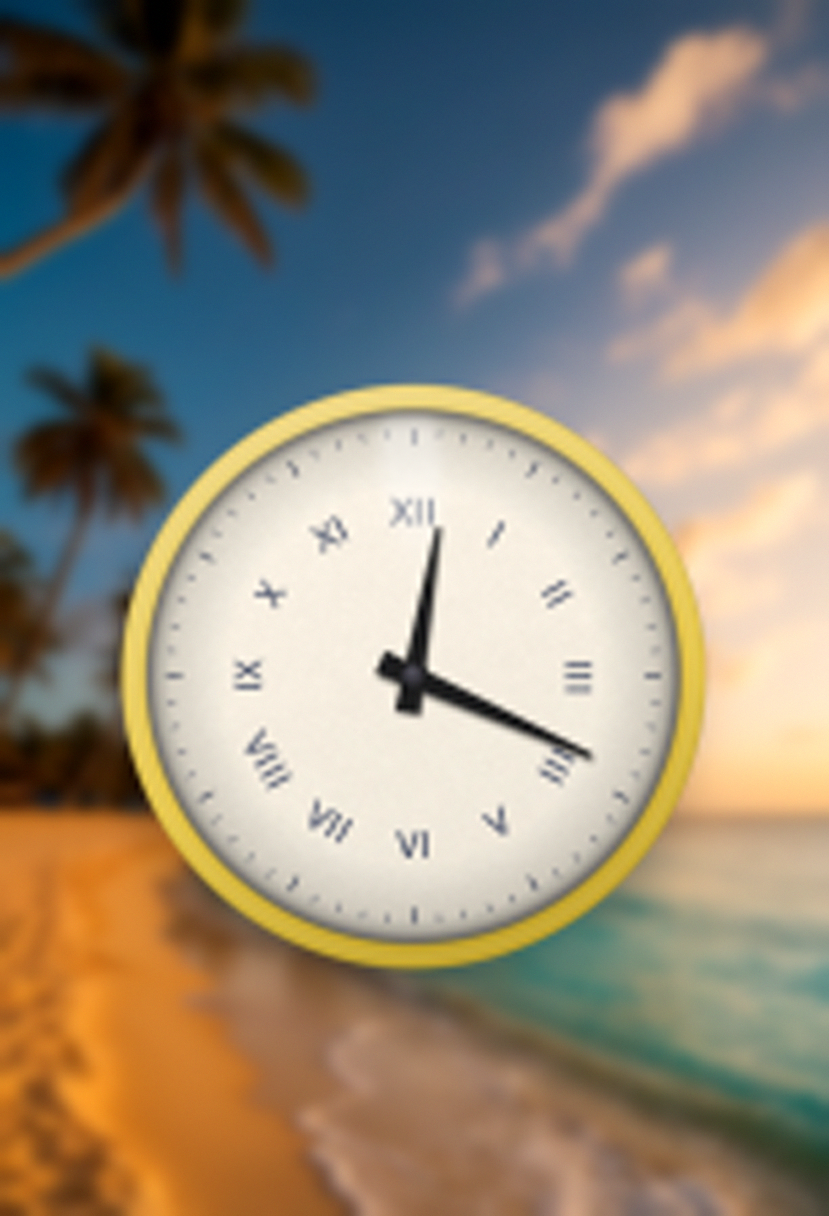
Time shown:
{"hour": 12, "minute": 19}
